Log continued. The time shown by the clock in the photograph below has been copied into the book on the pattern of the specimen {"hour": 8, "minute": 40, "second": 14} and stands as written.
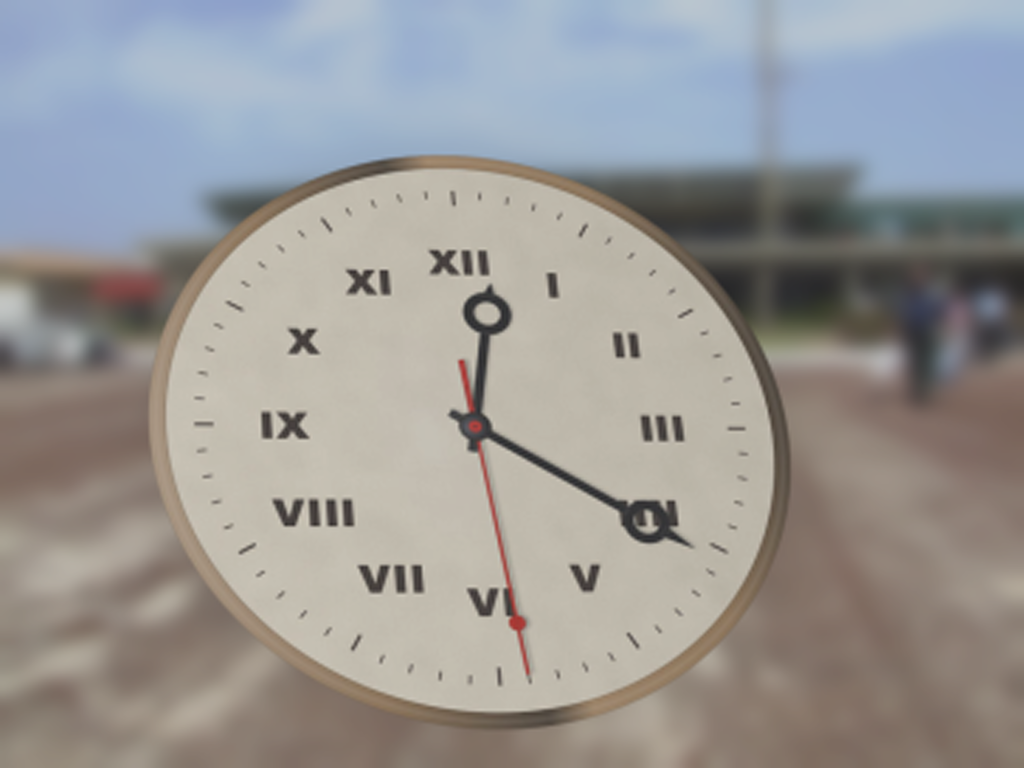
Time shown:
{"hour": 12, "minute": 20, "second": 29}
